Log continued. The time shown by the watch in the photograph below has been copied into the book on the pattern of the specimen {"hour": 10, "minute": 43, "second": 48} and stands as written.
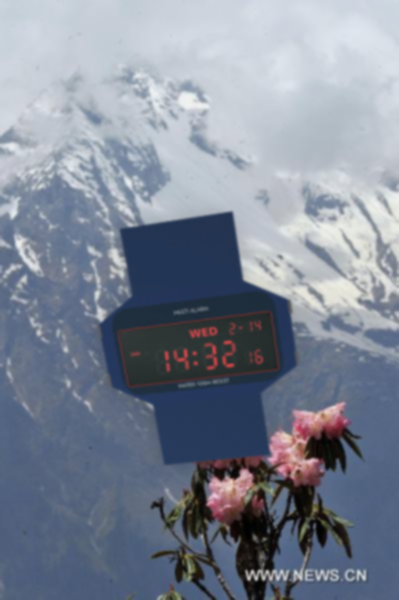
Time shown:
{"hour": 14, "minute": 32, "second": 16}
